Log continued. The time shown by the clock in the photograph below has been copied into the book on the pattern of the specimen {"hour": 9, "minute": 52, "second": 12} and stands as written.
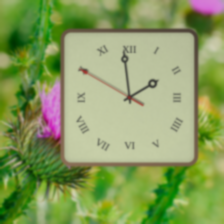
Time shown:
{"hour": 1, "minute": 58, "second": 50}
